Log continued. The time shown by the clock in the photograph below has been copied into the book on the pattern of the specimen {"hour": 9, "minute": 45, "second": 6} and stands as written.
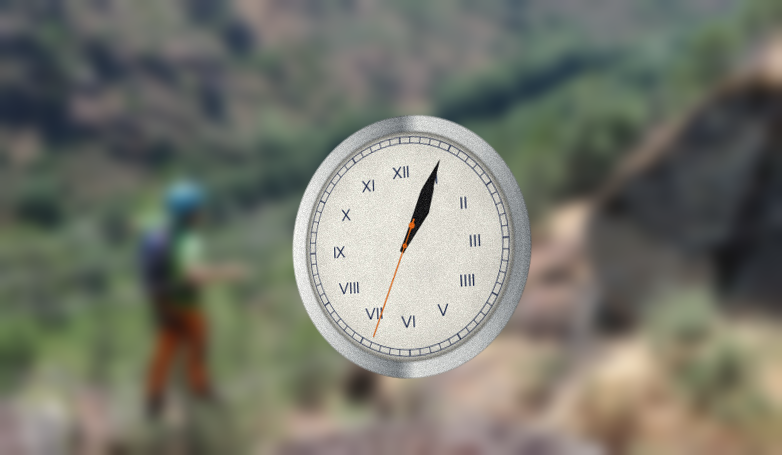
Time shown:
{"hour": 1, "minute": 4, "second": 34}
